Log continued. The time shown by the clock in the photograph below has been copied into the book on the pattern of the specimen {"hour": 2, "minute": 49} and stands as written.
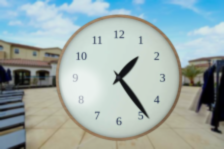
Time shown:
{"hour": 1, "minute": 24}
